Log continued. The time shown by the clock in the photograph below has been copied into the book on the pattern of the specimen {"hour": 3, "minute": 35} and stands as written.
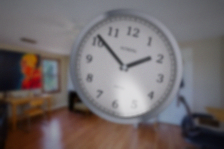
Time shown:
{"hour": 1, "minute": 51}
